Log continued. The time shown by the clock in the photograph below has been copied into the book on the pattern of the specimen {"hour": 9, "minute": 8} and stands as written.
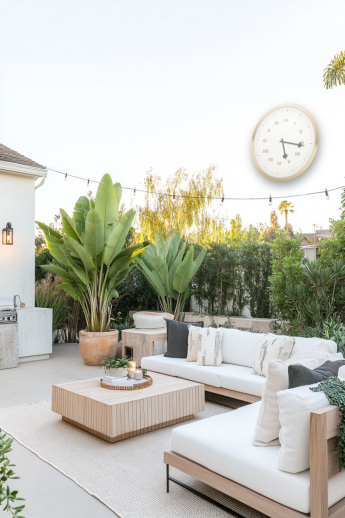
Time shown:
{"hour": 5, "minute": 16}
